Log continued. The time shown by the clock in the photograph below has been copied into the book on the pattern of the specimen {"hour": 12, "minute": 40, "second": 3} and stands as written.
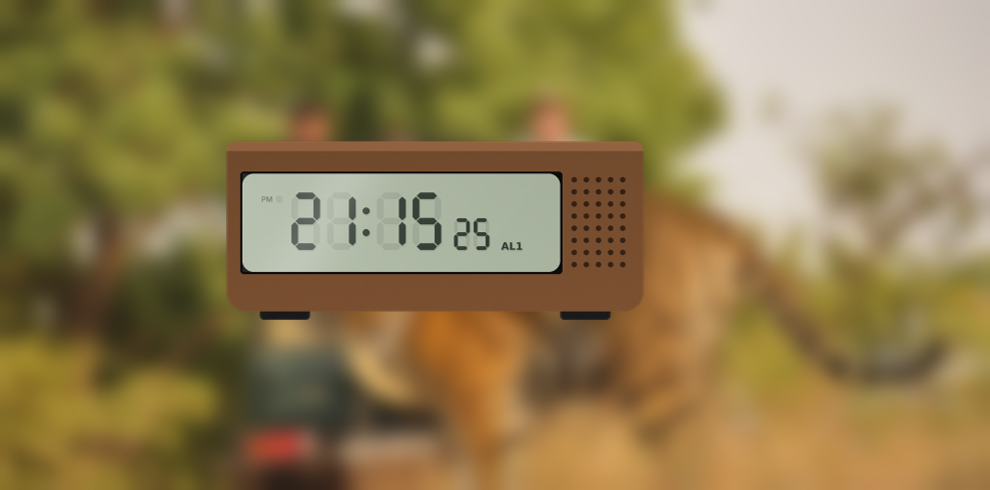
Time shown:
{"hour": 21, "minute": 15, "second": 25}
